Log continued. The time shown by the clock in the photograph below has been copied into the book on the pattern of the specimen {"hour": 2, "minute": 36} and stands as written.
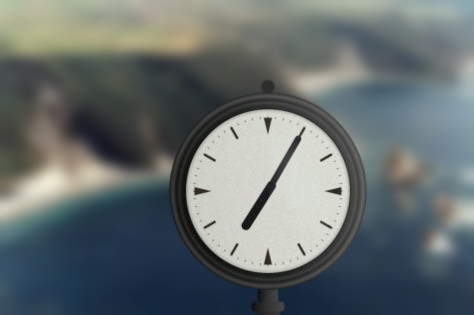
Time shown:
{"hour": 7, "minute": 5}
